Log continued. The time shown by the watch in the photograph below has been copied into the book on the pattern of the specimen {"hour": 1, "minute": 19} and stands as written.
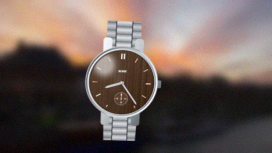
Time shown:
{"hour": 8, "minute": 24}
